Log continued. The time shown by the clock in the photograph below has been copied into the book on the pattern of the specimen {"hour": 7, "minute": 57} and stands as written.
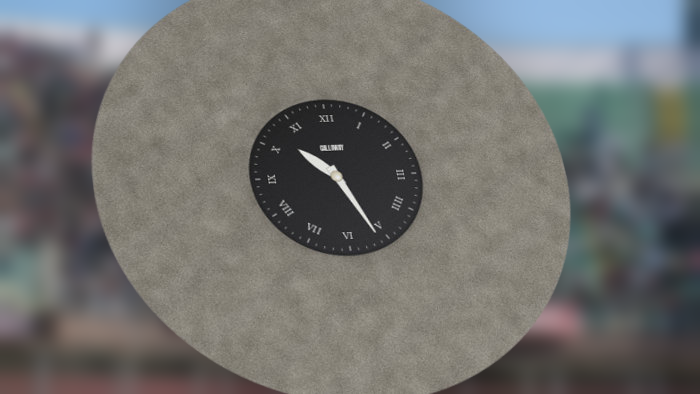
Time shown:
{"hour": 10, "minute": 26}
